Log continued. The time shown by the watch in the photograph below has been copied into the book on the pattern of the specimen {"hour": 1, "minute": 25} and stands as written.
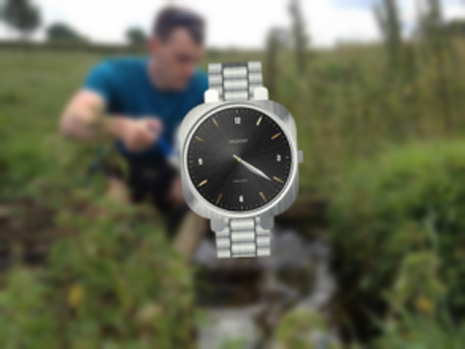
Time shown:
{"hour": 4, "minute": 21}
